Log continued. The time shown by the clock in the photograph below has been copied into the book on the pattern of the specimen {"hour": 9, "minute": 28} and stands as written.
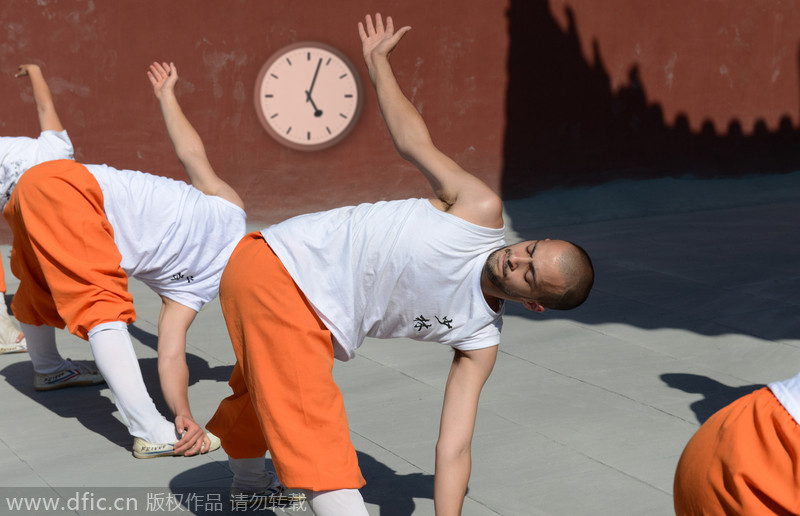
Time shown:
{"hour": 5, "minute": 3}
